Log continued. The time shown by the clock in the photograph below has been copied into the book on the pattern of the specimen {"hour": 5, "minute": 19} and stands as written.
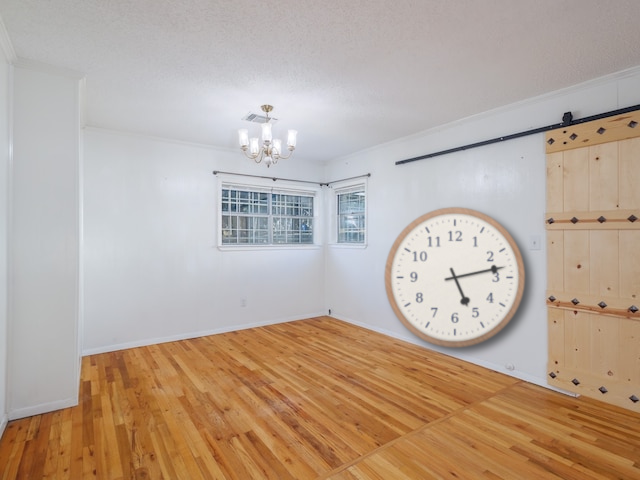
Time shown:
{"hour": 5, "minute": 13}
